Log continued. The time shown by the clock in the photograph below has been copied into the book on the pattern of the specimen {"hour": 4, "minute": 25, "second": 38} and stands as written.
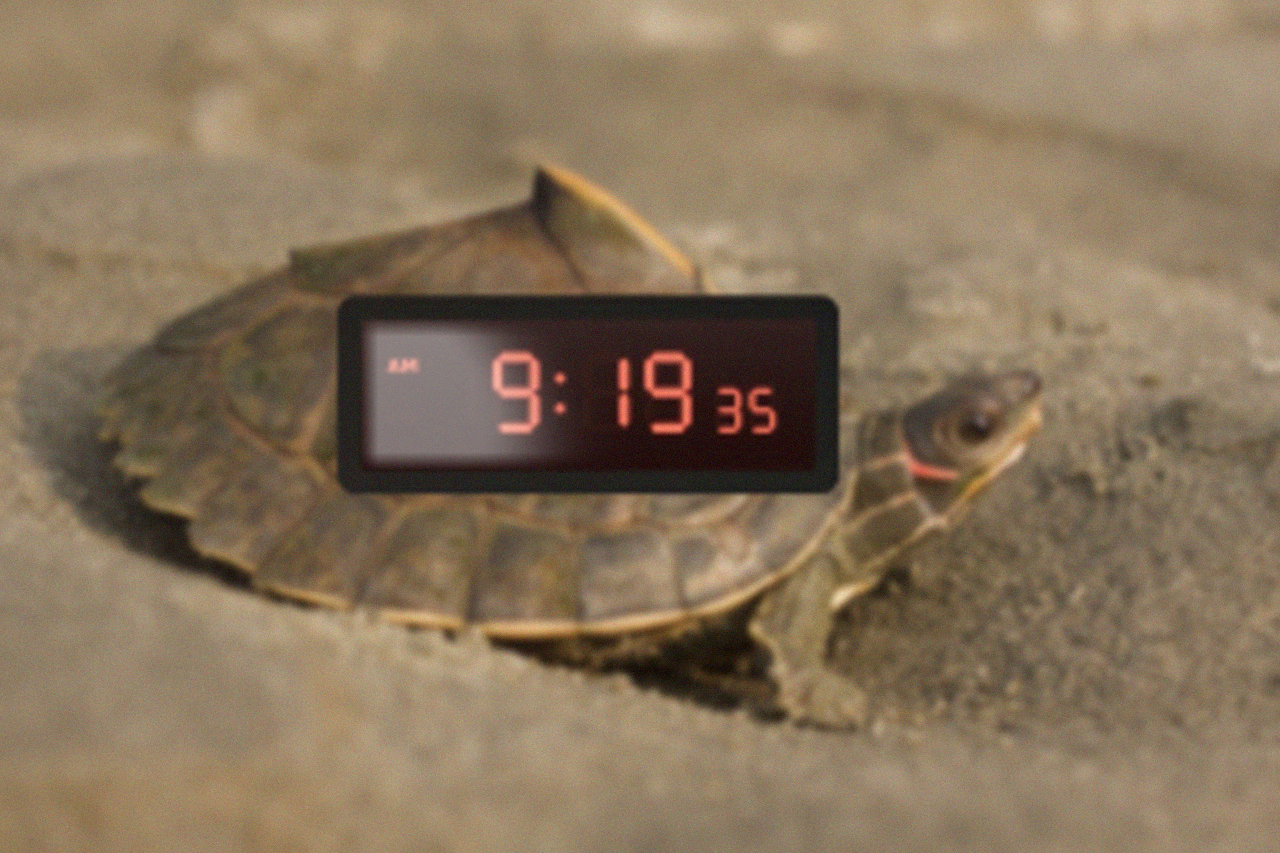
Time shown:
{"hour": 9, "minute": 19, "second": 35}
